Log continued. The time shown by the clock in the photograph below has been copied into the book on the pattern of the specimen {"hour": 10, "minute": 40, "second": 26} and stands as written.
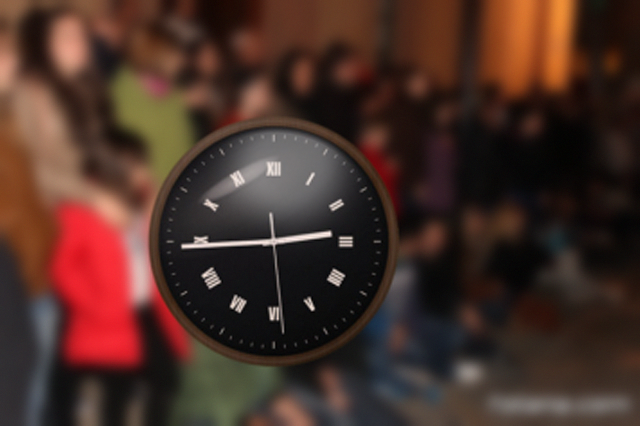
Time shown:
{"hour": 2, "minute": 44, "second": 29}
